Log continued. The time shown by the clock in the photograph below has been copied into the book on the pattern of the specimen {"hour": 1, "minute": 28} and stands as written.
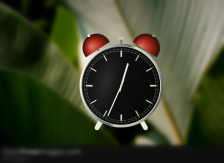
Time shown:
{"hour": 12, "minute": 34}
